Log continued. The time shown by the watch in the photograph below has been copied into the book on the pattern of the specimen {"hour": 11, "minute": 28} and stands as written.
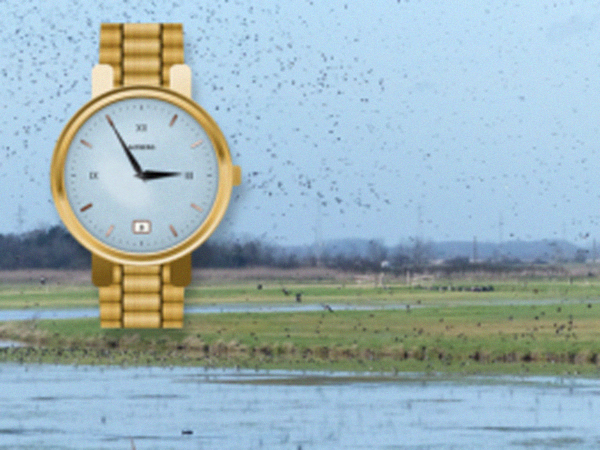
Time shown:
{"hour": 2, "minute": 55}
